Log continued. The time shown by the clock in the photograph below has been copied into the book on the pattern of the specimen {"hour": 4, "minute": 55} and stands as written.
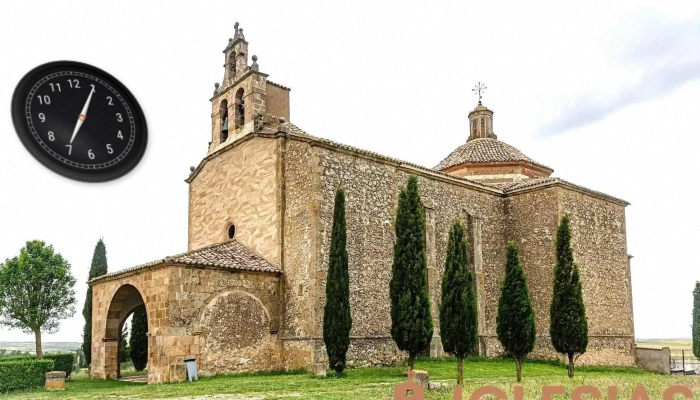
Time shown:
{"hour": 7, "minute": 5}
